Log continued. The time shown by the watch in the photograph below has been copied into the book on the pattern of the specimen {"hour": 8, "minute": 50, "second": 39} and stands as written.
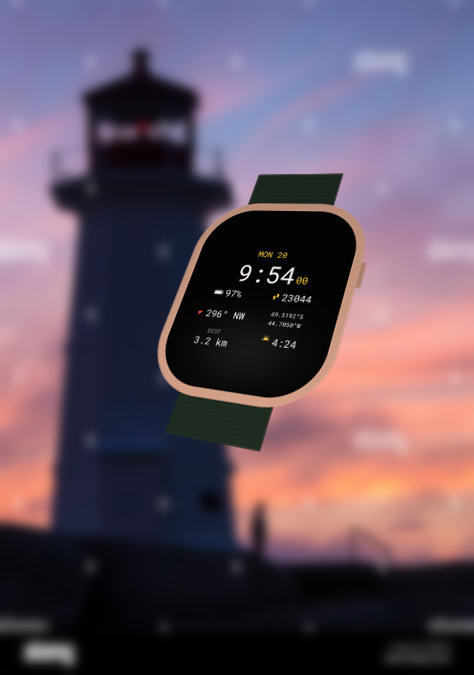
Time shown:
{"hour": 9, "minute": 54, "second": 0}
